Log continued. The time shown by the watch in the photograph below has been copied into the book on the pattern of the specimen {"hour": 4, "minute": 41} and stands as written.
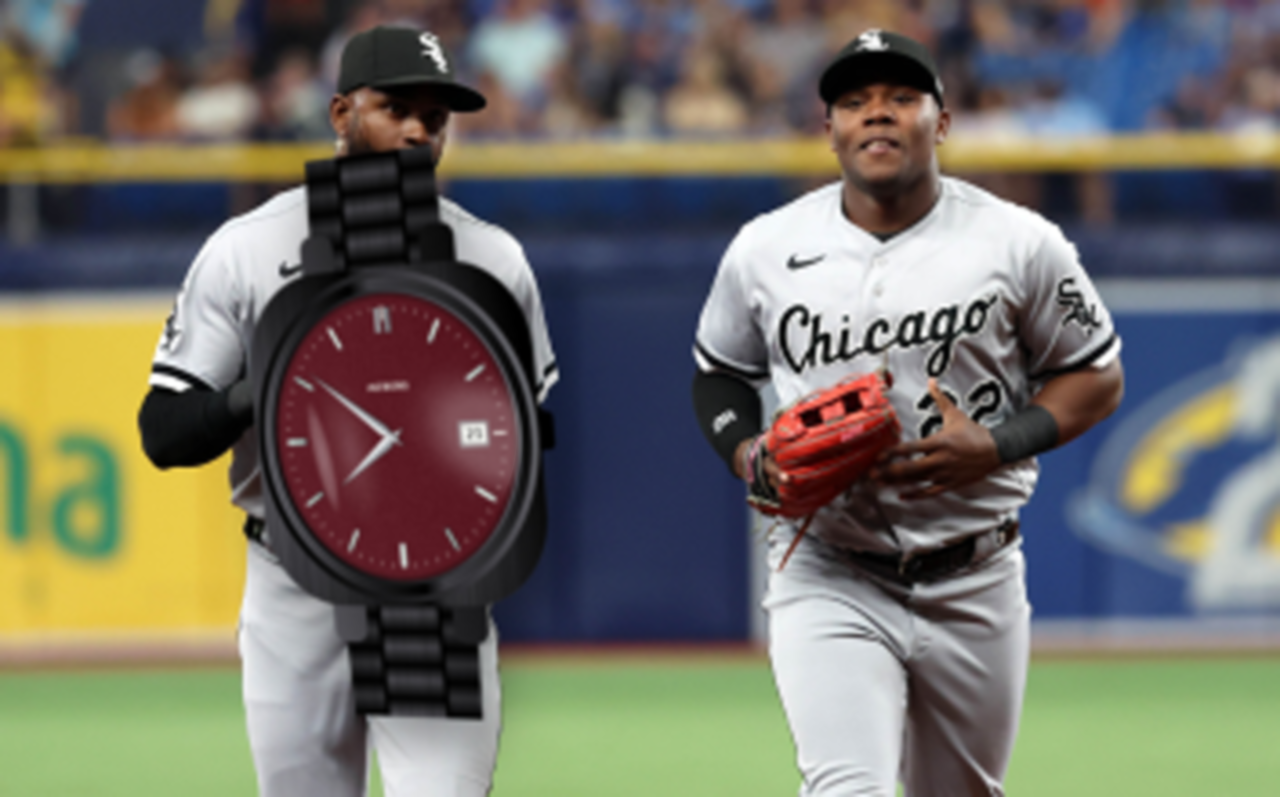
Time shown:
{"hour": 7, "minute": 51}
